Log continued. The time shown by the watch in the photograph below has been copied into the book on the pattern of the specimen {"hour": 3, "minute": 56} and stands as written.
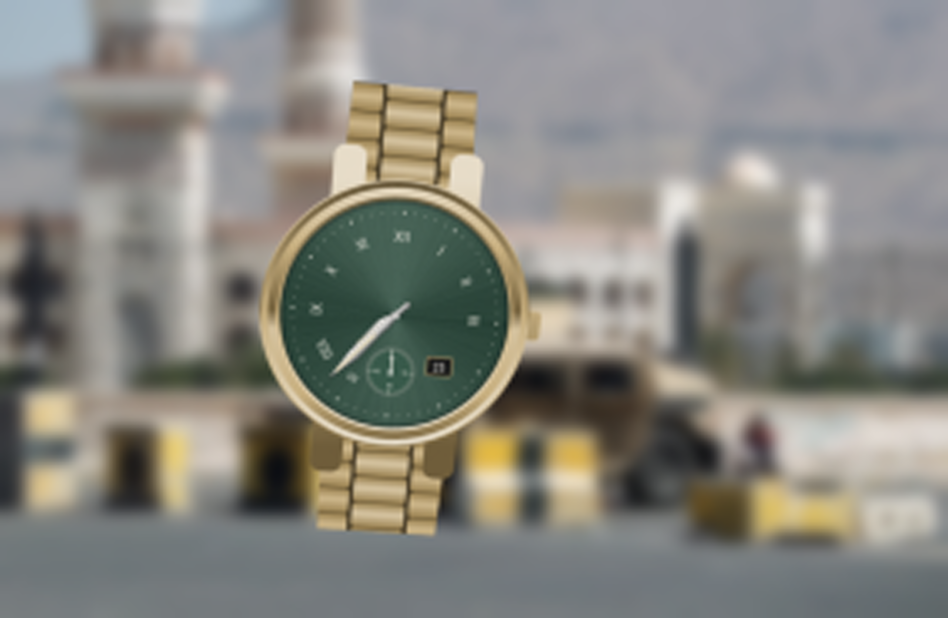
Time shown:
{"hour": 7, "minute": 37}
